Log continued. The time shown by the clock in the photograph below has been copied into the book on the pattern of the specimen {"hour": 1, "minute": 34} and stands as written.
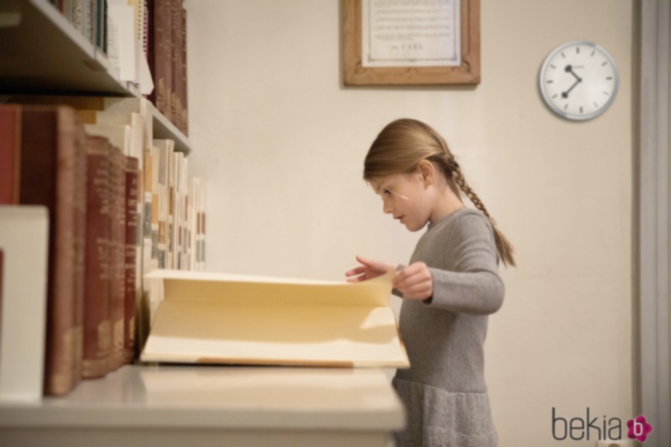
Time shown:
{"hour": 10, "minute": 38}
